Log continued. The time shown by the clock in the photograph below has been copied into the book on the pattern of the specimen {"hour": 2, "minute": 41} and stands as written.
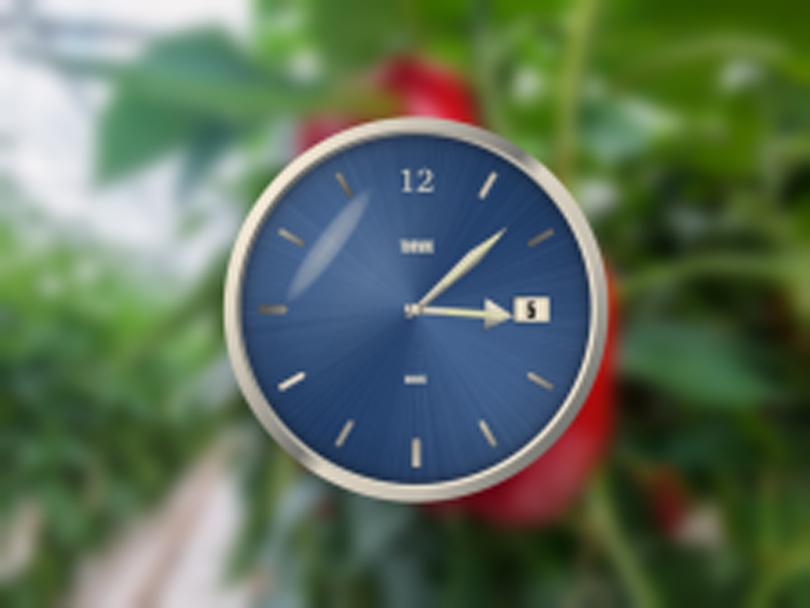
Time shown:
{"hour": 3, "minute": 8}
